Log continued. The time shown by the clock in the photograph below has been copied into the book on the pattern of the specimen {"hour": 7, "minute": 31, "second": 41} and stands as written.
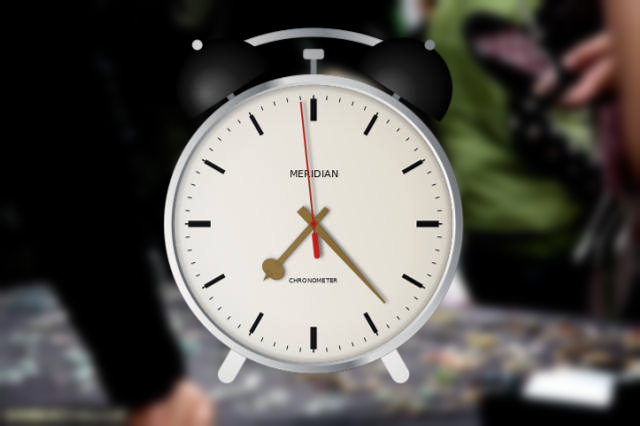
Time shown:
{"hour": 7, "minute": 22, "second": 59}
